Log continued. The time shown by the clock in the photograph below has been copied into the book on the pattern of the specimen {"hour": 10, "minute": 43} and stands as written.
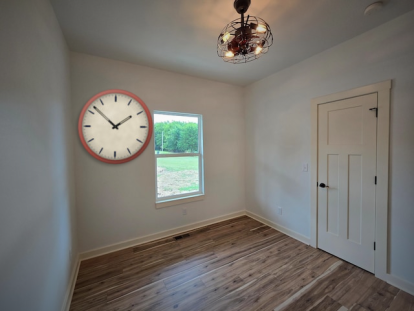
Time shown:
{"hour": 1, "minute": 52}
